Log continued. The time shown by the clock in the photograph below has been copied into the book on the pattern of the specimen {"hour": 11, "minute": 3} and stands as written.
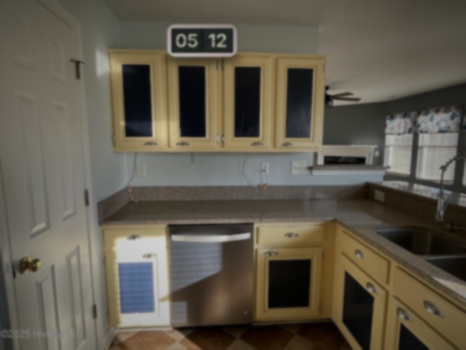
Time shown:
{"hour": 5, "minute": 12}
